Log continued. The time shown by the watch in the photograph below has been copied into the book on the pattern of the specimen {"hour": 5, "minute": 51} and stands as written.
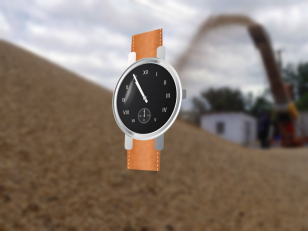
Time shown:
{"hour": 10, "minute": 55}
